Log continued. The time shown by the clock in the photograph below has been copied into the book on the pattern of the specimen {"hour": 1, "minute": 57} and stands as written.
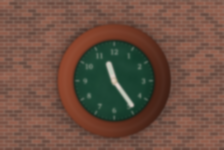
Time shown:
{"hour": 11, "minute": 24}
